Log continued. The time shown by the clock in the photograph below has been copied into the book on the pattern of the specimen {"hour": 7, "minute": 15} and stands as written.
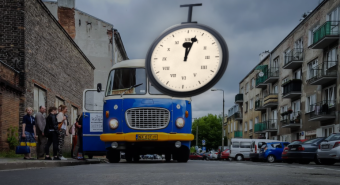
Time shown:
{"hour": 12, "minute": 3}
